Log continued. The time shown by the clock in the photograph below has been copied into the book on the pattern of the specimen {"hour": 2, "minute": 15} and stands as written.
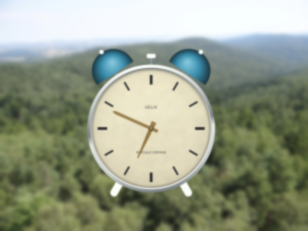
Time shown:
{"hour": 6, "minute": 49}
